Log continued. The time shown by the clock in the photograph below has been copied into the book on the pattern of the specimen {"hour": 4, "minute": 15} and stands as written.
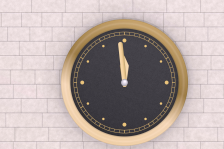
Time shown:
{"hour": 11, "minute": 59}
